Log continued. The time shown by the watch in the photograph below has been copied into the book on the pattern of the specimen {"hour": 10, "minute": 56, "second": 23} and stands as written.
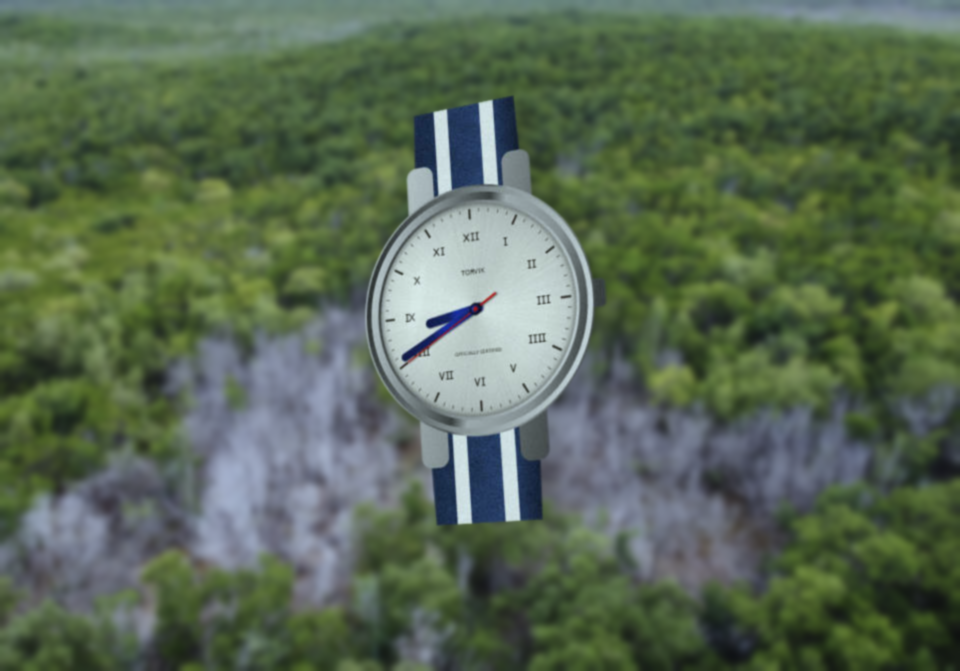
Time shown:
{"hour": 8, "minute": 40, "second": 40}
